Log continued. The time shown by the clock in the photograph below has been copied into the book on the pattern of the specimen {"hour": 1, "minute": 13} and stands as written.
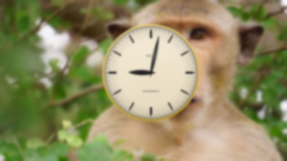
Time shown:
{"hour": 9, "minute": 2}
